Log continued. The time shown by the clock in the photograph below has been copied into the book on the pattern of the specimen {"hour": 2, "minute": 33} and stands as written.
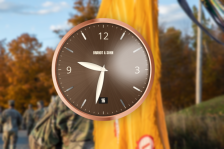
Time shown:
{"hour": 9, "minute": 32}
